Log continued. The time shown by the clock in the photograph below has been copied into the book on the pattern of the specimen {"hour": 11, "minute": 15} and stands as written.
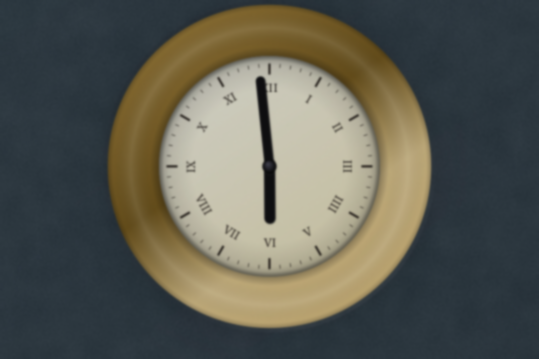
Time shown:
{"hour": 5, "minute": 59}
